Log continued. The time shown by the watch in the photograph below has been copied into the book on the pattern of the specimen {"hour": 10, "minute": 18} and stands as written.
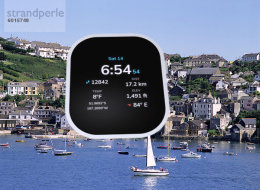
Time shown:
{"hour": 6, "minute": 54}
